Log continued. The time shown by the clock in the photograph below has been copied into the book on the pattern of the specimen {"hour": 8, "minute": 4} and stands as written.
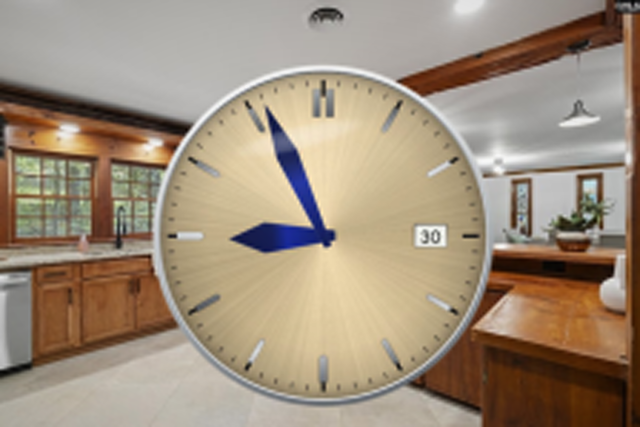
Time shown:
{"hour": 8, "minute": 56}
